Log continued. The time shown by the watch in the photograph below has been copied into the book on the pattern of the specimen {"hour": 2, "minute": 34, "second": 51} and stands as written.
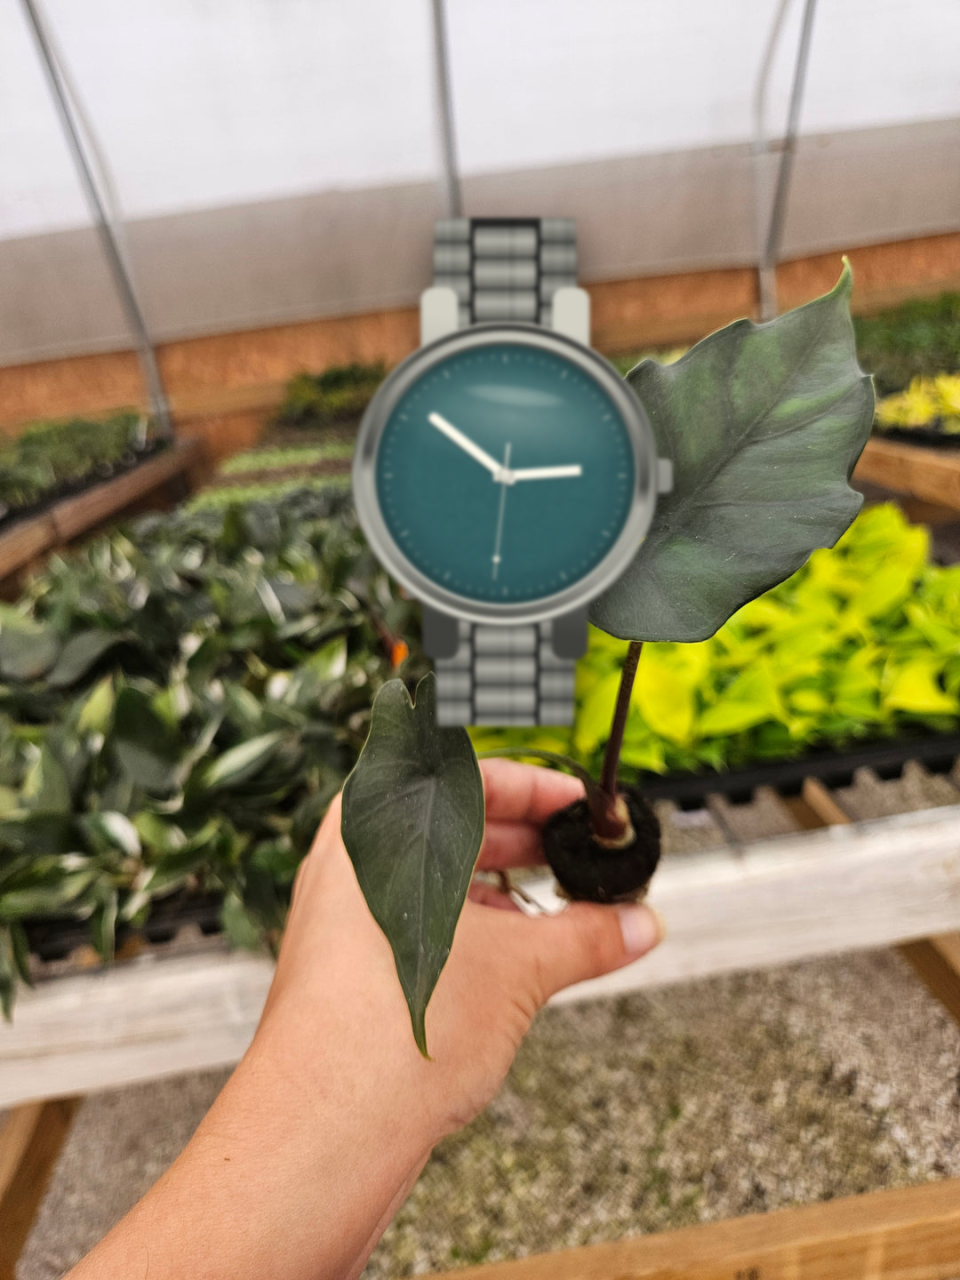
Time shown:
{"hour": 2, "minute": 51, "second": 31}
